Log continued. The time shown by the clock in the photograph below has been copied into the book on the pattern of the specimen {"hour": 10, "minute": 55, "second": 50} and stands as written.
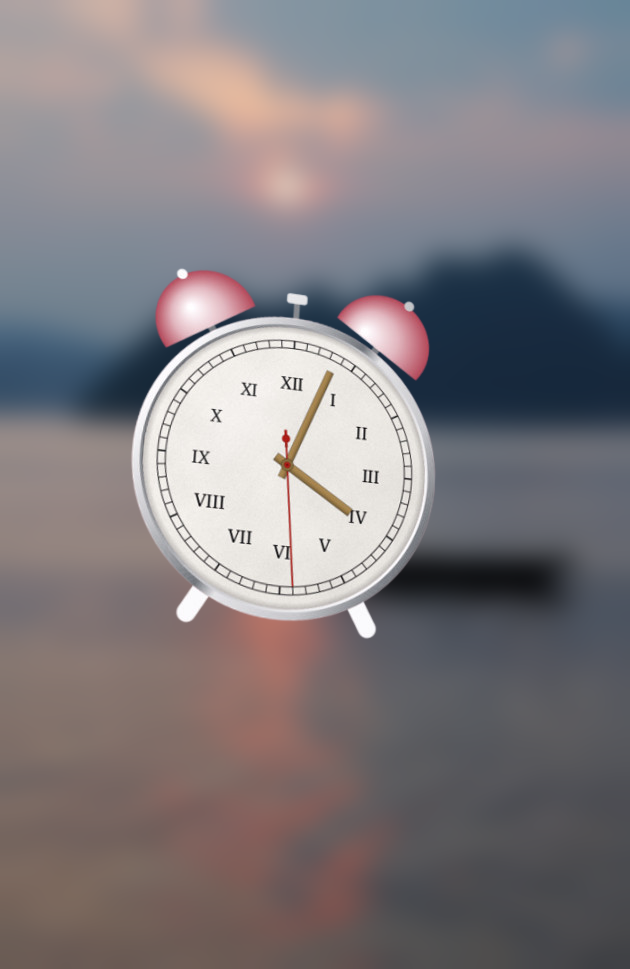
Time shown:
{"hour": 4, "minute": 3, "second": 29}
